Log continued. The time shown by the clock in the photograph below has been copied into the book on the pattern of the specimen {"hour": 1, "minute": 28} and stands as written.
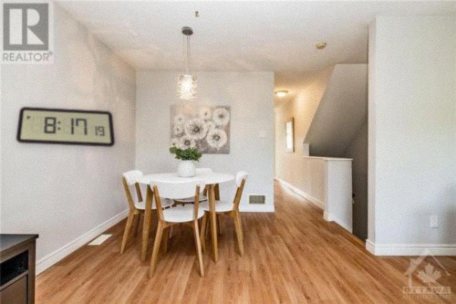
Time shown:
{"hour": 8, "minute": 17}
